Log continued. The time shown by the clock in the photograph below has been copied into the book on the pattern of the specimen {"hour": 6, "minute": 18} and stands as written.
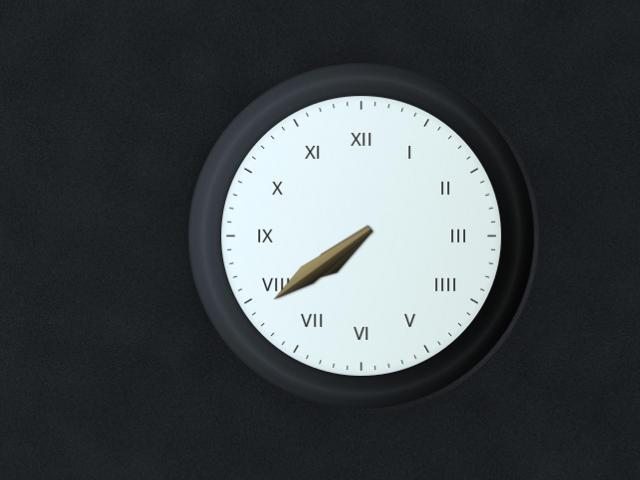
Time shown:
{"hour": 7, "minute": 39}
